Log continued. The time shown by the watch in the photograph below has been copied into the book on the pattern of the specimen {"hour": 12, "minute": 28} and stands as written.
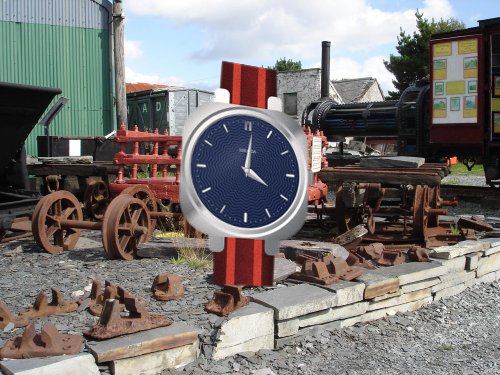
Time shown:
{"hour": 4, "minute": 1}
